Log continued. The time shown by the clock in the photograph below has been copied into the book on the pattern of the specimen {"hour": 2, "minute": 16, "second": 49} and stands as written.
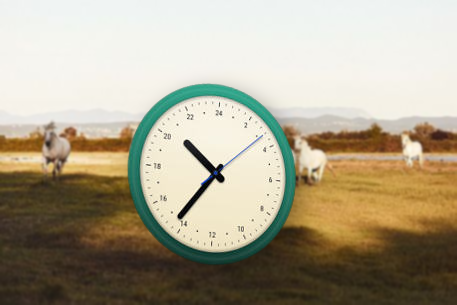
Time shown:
{"hour": 20, "minute": 36, "second": 8}
